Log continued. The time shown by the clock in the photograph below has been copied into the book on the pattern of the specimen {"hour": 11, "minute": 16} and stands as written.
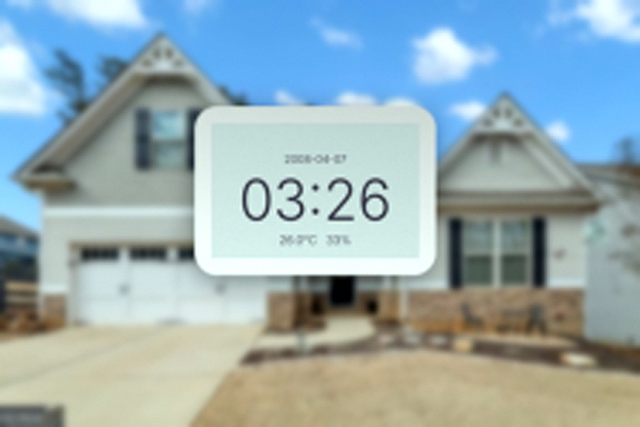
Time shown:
{"hour": 3, "minute": 26}
